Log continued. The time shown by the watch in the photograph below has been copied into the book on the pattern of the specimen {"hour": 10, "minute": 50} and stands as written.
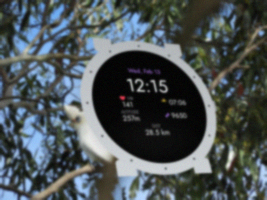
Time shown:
{"hour": 12, "minute": 15}
